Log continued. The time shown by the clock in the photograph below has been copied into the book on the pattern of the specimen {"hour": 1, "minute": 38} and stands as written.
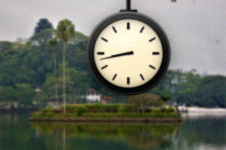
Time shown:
{"hour": 8, "minute": 43}
